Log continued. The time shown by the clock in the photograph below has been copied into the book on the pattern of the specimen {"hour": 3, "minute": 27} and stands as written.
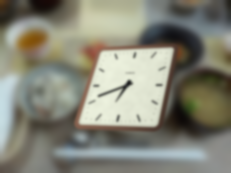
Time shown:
{"hour": 6, "minute": 41}
